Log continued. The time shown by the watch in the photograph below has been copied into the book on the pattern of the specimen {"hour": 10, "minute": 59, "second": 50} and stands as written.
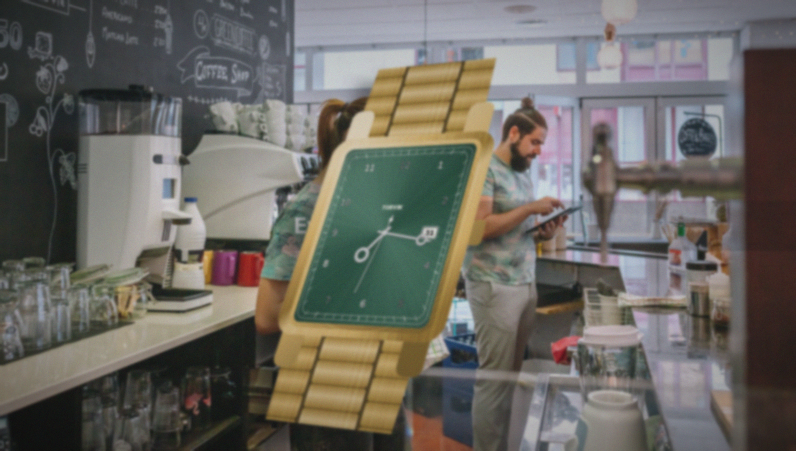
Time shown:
{"hour": 7, "minute": 16, "second": 32}
